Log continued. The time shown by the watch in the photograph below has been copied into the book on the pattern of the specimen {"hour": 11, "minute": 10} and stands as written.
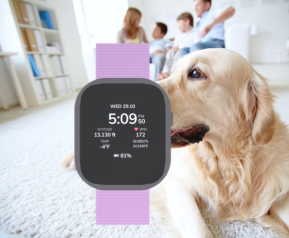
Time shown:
{"hour": 5, "minute": 9}
